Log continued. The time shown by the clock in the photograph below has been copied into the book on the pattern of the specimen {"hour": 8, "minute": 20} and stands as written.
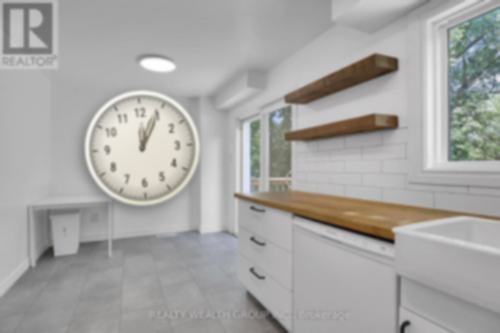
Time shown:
{"hour": 12, "minute": 4}
